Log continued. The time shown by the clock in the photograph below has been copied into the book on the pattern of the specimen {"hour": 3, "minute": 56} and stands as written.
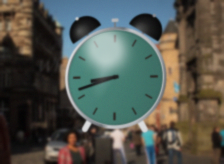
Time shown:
{"hour": 8, "minute": 42}
